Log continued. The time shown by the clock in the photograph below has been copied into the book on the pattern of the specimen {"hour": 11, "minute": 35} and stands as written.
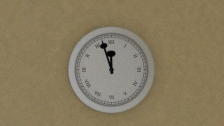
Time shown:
{"hour": 11, "minute": 57}
